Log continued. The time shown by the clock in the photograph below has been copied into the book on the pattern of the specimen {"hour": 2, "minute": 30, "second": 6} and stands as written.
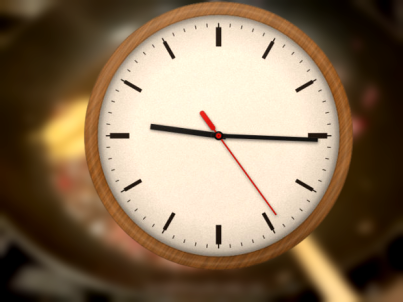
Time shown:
{"hour": 9, "minute": 15, "second": 24}
